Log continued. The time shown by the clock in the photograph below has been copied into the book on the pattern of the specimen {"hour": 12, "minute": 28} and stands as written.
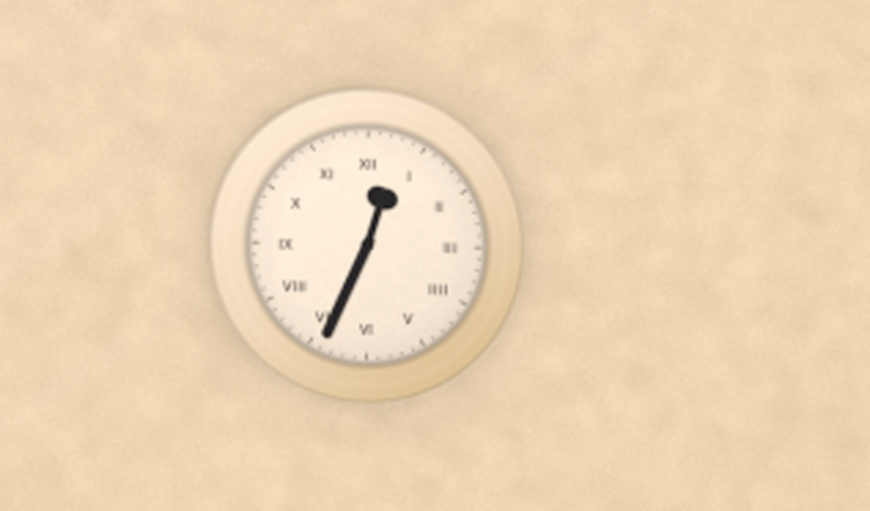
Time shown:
{"hour": 12, "minute": 34}
